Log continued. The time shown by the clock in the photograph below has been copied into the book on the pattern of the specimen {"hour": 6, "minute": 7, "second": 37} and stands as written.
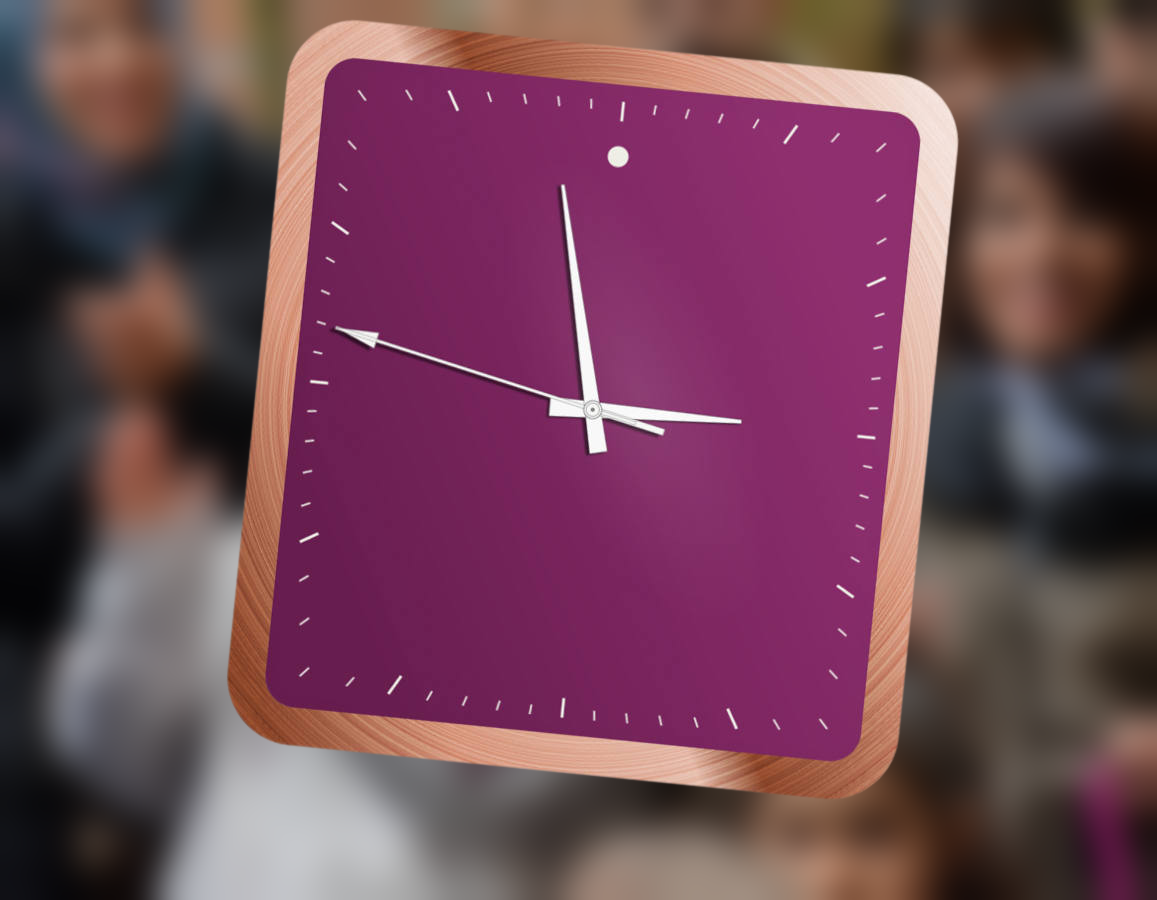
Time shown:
{"hour": 2, "minute": 57, "second": 47}
